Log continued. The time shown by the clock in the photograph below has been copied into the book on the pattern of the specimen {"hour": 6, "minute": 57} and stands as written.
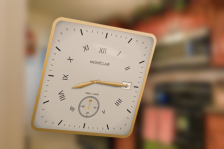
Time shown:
{"hour": 8, "minute": 15}
